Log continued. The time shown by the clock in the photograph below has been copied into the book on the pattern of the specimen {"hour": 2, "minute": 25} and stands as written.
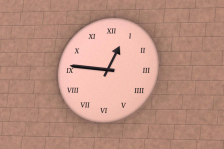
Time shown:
{"hour": 12, "minute": 46}
